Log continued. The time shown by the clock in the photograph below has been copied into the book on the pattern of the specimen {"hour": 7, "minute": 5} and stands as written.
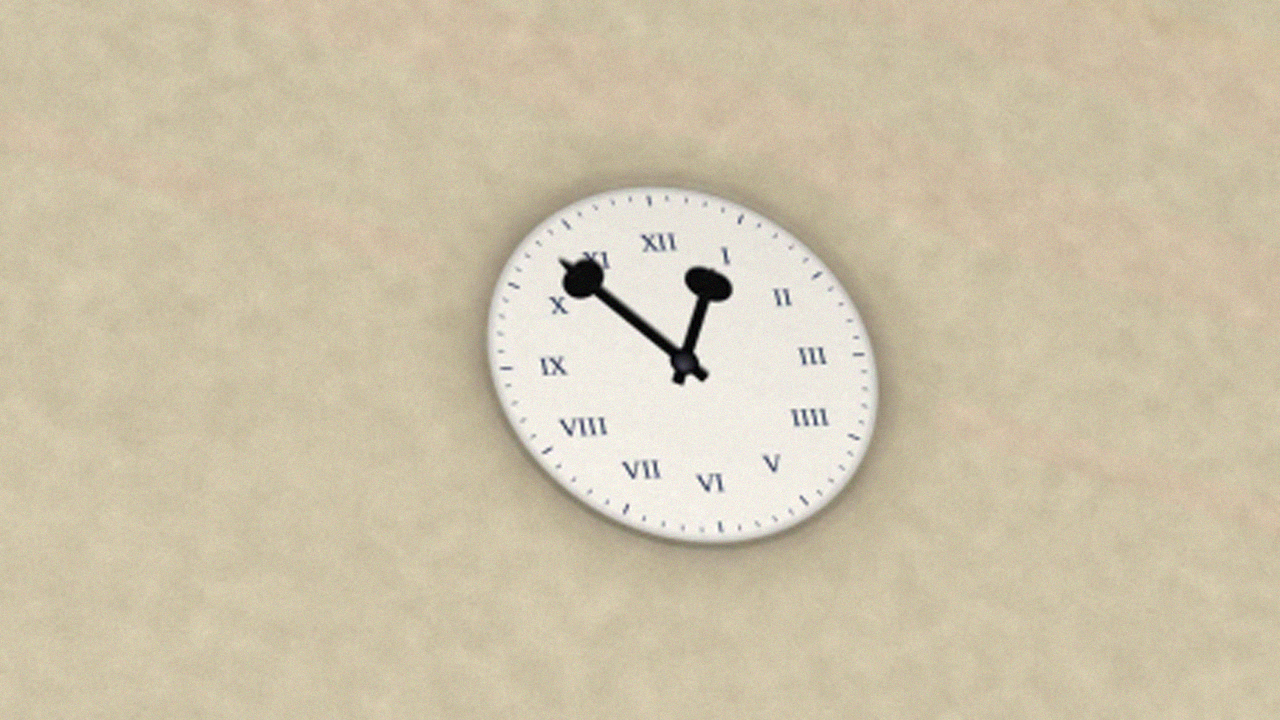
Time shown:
{"hour": 12, "minute": 53}
